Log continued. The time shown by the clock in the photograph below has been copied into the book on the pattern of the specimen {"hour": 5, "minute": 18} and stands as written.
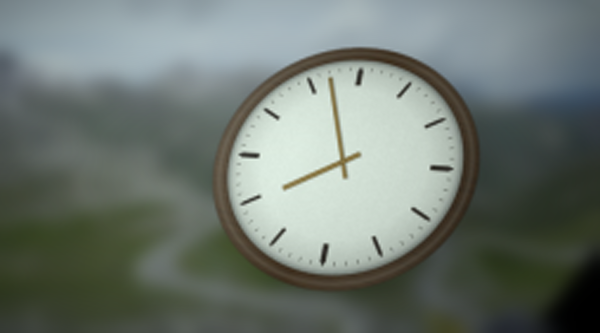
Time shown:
{"hour": 7, "minute": 57}
